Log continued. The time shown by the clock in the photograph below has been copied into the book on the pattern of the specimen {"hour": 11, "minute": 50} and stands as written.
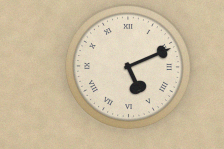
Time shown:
{"hour": 5, "minute": 11}
